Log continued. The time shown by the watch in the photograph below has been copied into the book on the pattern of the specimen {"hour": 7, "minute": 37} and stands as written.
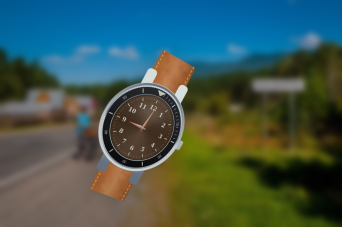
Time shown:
{"hour": 9, "minute": 1}
